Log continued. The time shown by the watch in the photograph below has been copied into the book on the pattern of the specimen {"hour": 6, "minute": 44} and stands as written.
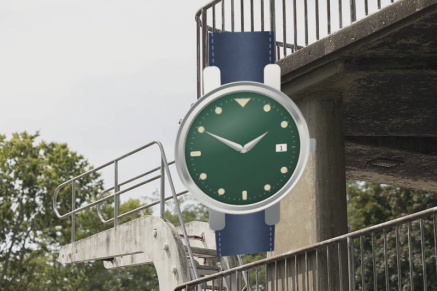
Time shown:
{"hour": 1, "minute": 50}
